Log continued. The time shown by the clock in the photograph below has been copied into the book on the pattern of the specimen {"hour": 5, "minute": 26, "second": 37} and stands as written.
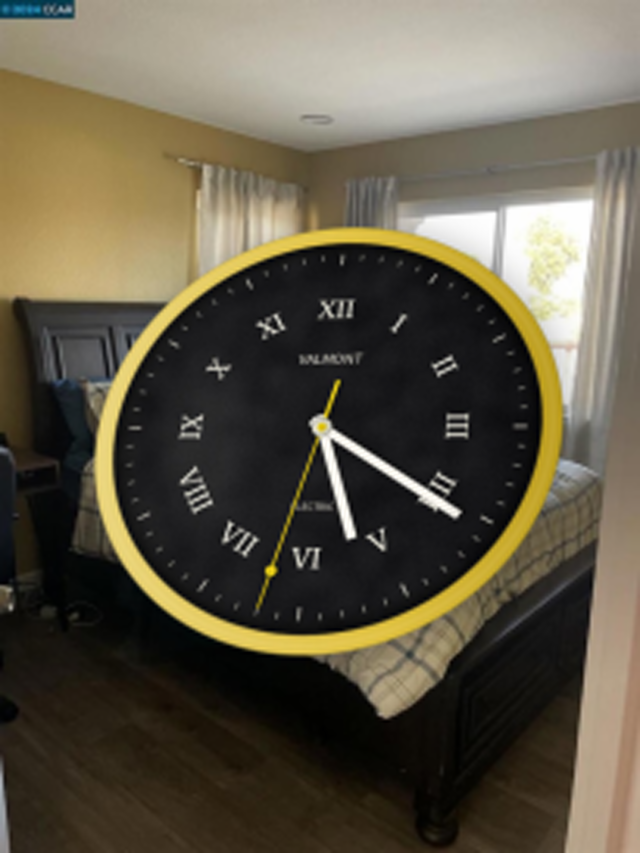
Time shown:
{"hour": 5, "minute": 20, "second": 32}
